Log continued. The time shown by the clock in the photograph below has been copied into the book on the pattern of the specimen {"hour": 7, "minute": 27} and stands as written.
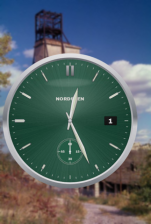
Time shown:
{"hour": 12, "minute": 26}
